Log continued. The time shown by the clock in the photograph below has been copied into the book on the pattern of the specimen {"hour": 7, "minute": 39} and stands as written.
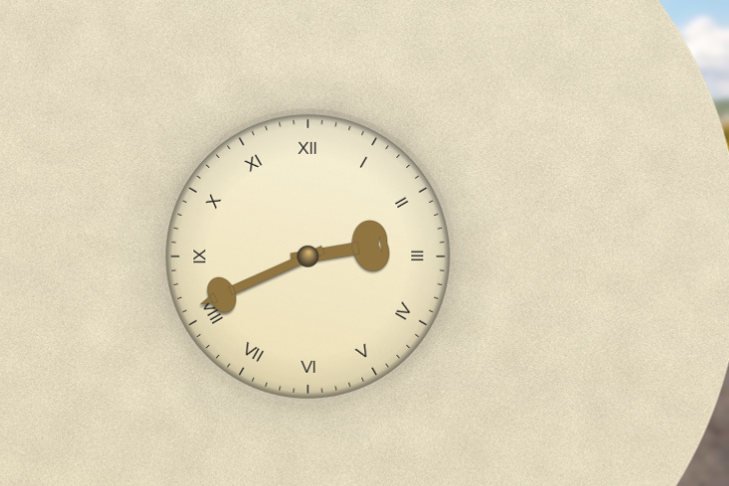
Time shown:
{"hour": 2, "minute": 41}
